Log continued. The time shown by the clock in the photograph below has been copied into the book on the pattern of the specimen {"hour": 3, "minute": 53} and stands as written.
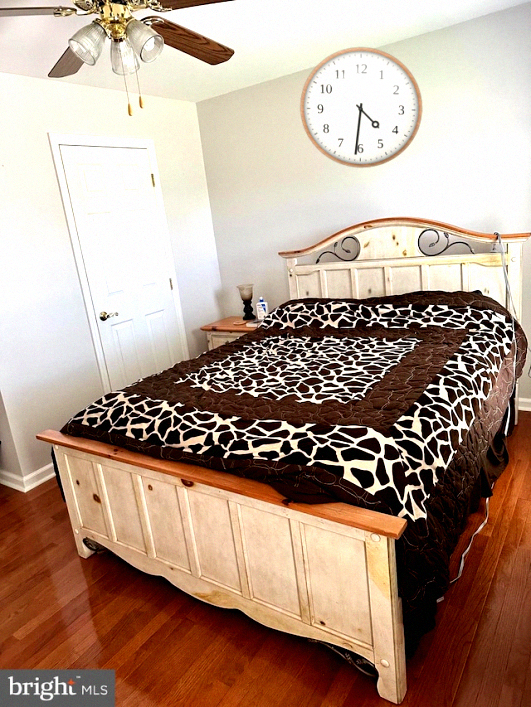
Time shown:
{"hour": 4, "minute": 31}
